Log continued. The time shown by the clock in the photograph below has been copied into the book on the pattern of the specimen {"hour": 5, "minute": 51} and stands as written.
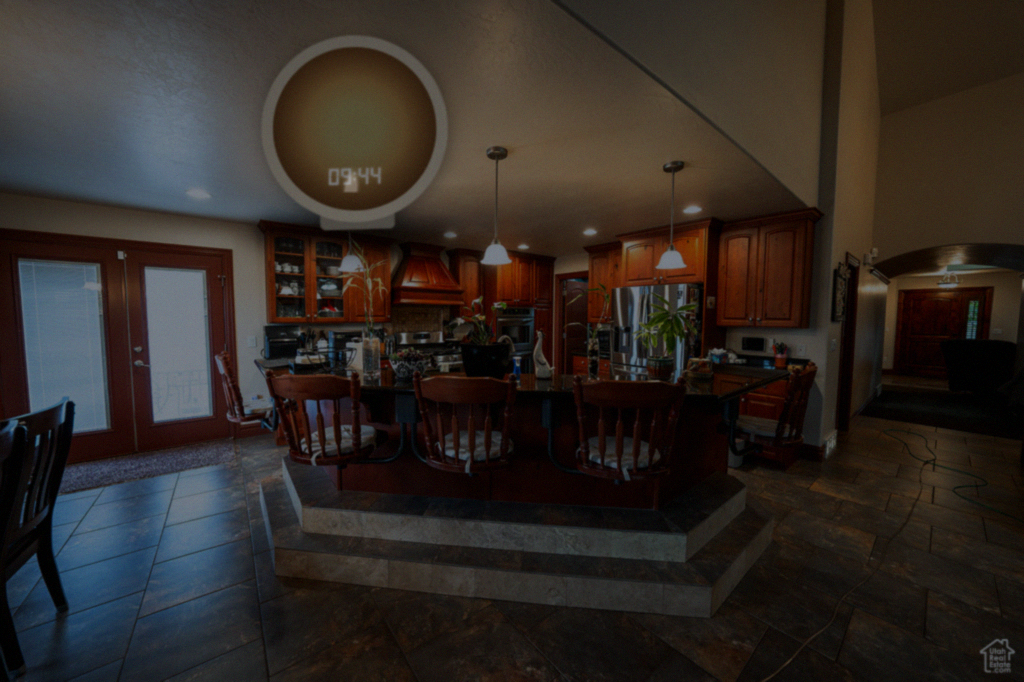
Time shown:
{"hour": 9, "minute": 44}
